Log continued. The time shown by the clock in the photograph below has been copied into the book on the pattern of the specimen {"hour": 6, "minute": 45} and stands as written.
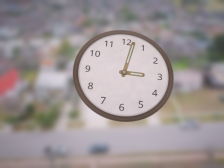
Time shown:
{"hour": 3, "minute": 2}
